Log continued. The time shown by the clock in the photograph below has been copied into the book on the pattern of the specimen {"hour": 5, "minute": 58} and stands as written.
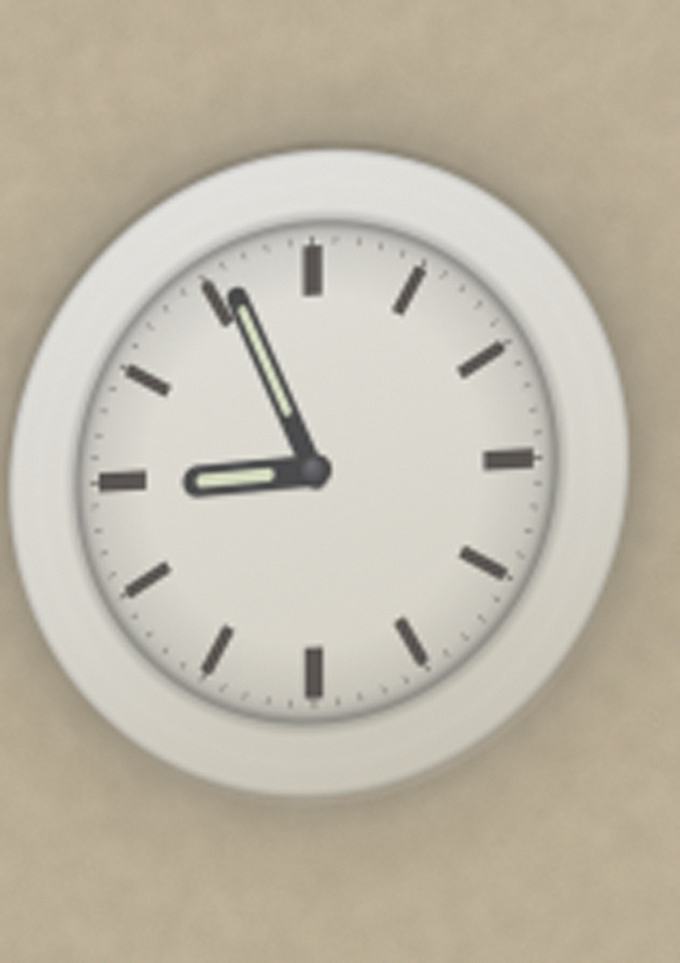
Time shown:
{"hour": 8, "minute": 56}
